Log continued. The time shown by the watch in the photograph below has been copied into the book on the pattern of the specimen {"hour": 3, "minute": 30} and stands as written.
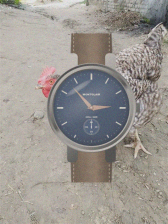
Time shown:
{"hour": 2, "minute": 53}
